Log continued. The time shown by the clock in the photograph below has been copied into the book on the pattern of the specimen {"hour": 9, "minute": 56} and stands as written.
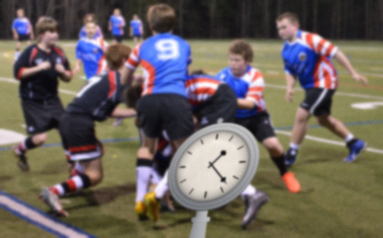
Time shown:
{"hour": 1, "minute": 23}
